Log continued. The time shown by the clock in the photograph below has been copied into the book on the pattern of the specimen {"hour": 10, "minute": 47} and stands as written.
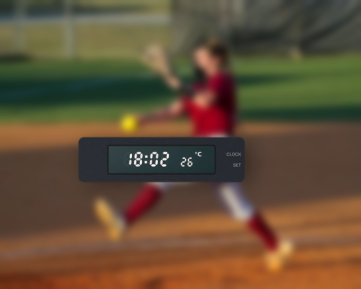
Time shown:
{"hour": 18, "minute": 2}
